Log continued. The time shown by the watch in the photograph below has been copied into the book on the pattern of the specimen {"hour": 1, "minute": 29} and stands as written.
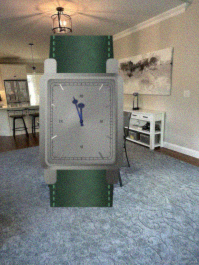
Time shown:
{"hour": 11, "minute": 57}
